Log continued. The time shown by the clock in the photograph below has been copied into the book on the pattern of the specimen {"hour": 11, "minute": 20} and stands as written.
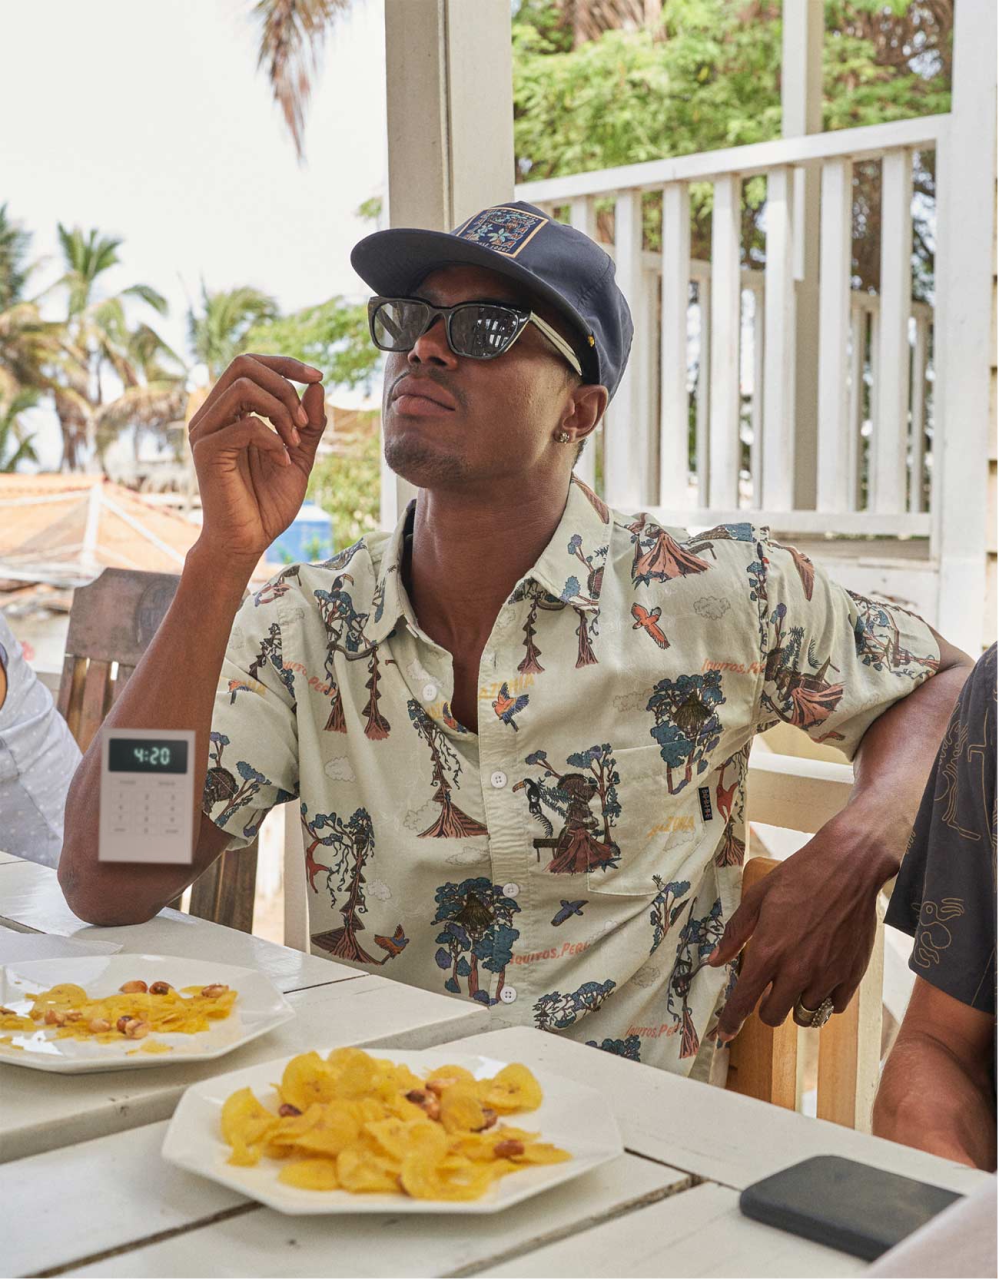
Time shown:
{"hour": 4, "minute": 20}
